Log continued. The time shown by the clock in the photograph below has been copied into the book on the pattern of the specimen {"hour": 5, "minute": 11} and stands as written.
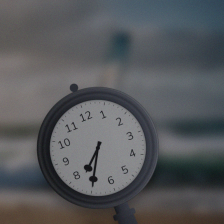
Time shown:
{"hour": 7, "minute": 35}
